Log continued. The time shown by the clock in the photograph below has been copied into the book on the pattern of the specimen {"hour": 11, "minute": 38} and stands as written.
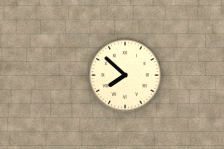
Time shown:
{"hour": 7, "minute": 52}
